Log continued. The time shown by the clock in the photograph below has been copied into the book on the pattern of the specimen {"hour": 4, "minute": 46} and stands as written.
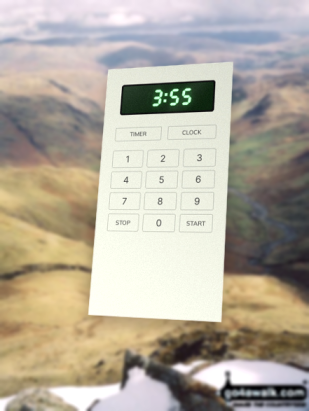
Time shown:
{"hour": 3, "minute": 55}
